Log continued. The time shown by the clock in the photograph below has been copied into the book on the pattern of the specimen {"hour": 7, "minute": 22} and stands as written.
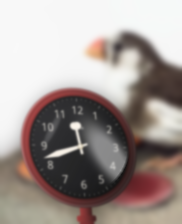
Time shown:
{"hour": 11, "minute": 42}
